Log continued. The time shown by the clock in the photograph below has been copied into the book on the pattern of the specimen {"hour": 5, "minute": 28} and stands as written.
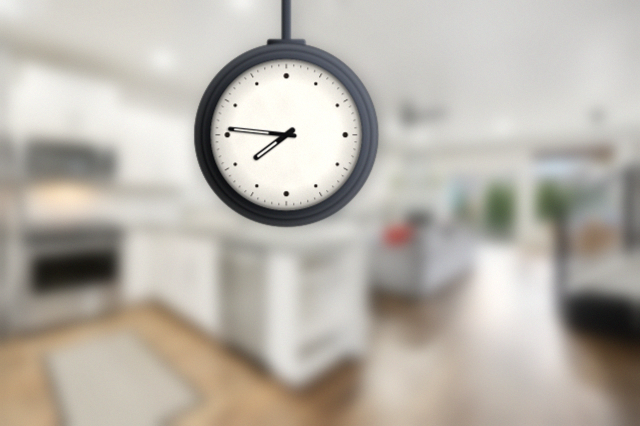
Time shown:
{"hour": 7, "minute": 46}
